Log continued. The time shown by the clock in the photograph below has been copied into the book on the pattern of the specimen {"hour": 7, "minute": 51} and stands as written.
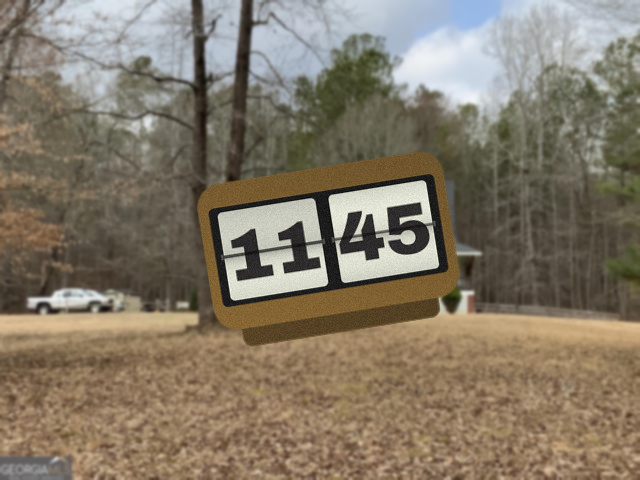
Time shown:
{"hour": 11, "minute": 45}
